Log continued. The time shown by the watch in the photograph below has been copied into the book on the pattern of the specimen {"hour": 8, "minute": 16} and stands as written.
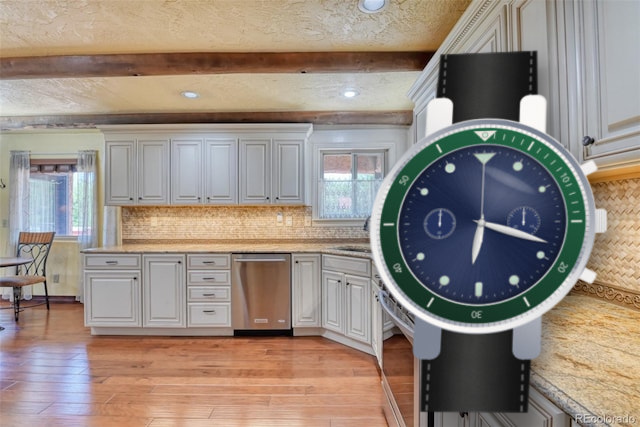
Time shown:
{"hour": 6, "minute": 18}
